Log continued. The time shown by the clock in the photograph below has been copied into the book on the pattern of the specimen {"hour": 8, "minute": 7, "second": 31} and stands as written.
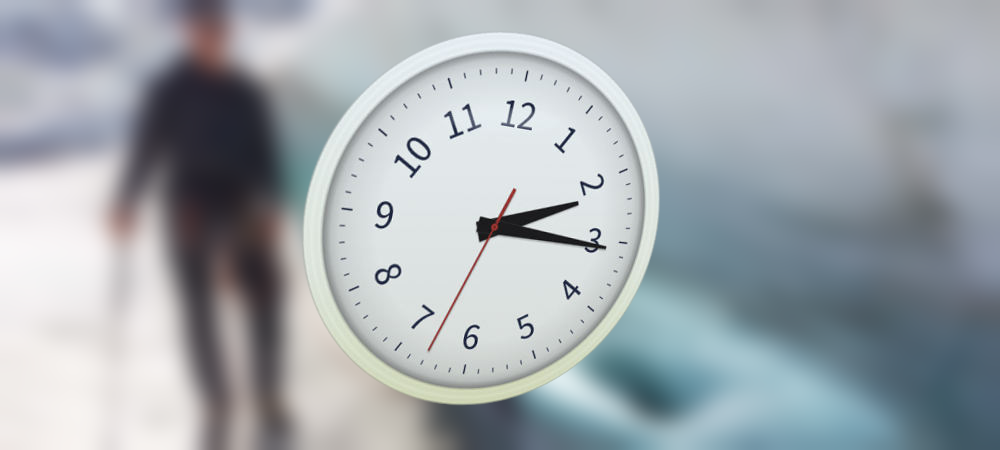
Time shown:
{"hour": 2, "minute": 15, "second": 33}
